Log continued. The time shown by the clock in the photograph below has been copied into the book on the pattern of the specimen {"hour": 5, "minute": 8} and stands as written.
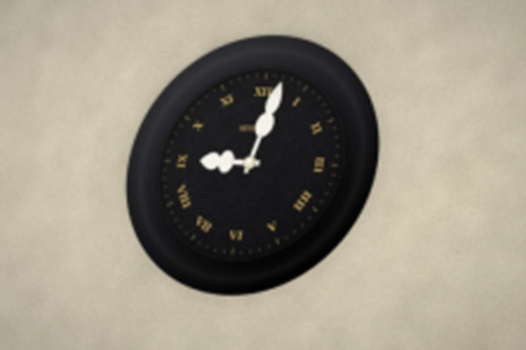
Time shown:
{"hour": 9, "minute": 2}
